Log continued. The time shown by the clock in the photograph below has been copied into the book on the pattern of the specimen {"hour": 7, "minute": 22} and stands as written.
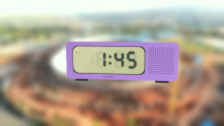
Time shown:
{"hour": 1, "minute": 45}
